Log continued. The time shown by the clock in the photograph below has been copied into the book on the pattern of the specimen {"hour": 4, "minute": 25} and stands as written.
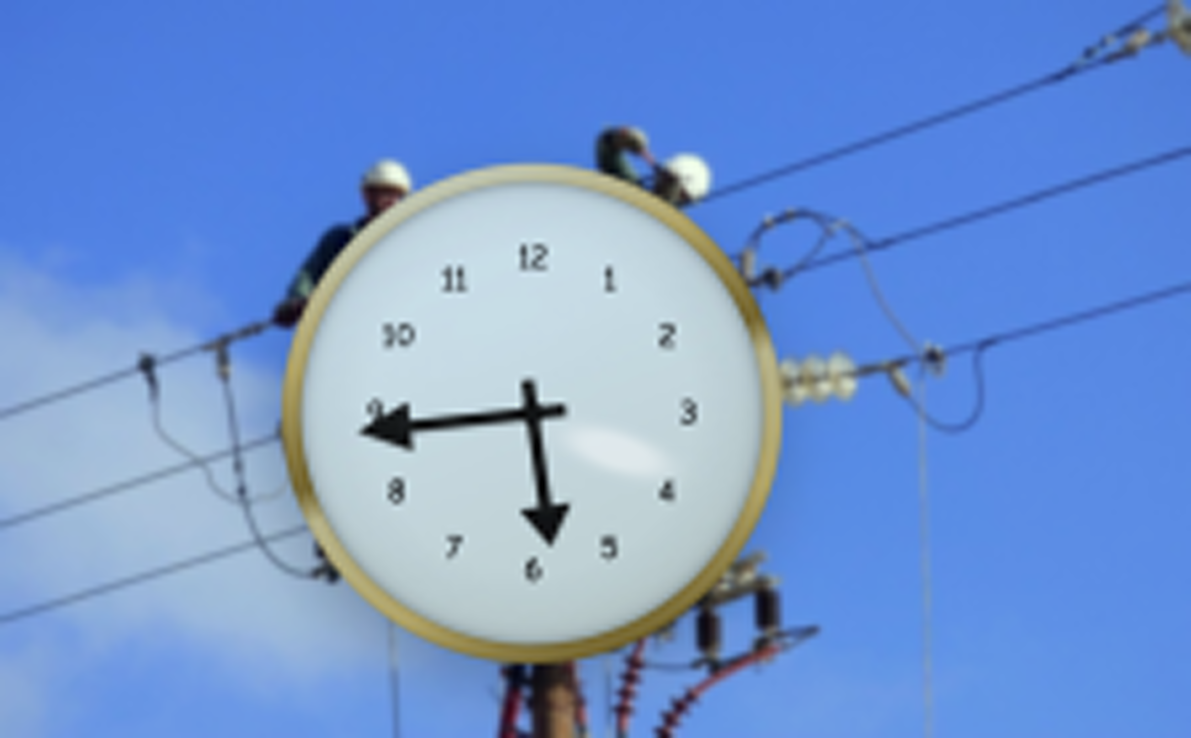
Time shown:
{"hour": 5, "minute": 44}
